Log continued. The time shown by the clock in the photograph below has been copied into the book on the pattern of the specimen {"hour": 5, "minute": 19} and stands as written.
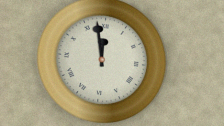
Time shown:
{"hour": 11, "minute": 58}
